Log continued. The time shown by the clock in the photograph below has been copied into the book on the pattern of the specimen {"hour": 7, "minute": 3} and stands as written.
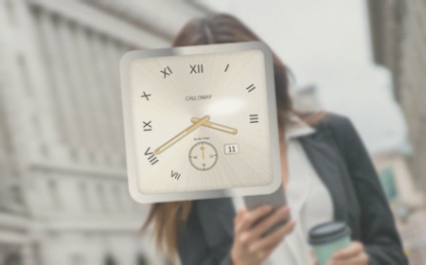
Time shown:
{"hour": 3, "minute": 40}
